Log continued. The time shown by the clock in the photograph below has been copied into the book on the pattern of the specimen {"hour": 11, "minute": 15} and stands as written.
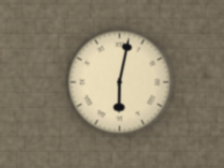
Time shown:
{"hour": 6, "minute": 2}
